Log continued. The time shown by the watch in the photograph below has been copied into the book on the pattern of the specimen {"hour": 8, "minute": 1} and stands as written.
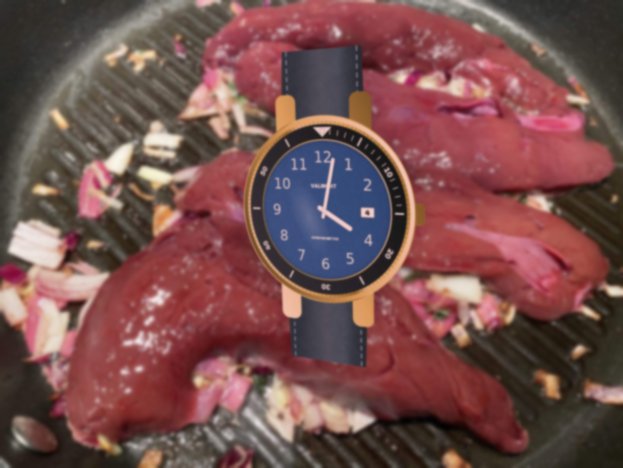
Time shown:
{"hour": 4, "minute": 2}
